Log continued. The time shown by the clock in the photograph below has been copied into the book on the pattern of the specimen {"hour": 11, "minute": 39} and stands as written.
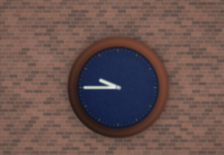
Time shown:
{"hour": 9, "minute": 45}
